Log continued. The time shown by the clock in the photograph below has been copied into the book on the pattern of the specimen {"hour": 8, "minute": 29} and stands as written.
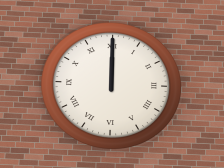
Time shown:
{"hour": 12, "minute": 0}
